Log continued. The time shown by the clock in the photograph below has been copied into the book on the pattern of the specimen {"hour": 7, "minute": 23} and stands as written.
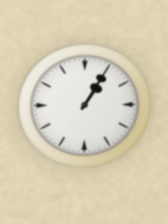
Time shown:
{"hour": 1, "minute": 5}
